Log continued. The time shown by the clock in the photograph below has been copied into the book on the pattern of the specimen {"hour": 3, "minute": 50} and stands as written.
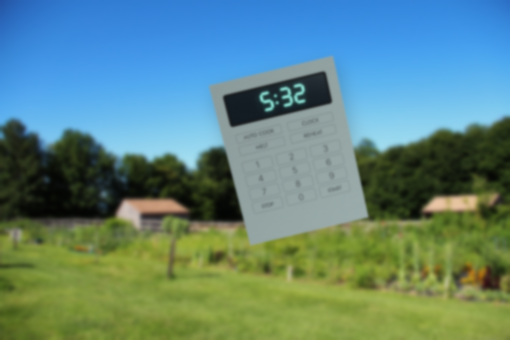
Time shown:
{"hour": 5, "minute": 32}
